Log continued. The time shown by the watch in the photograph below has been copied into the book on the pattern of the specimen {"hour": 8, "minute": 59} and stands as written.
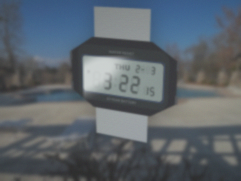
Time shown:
{"hour": 3, "minute": 22}
